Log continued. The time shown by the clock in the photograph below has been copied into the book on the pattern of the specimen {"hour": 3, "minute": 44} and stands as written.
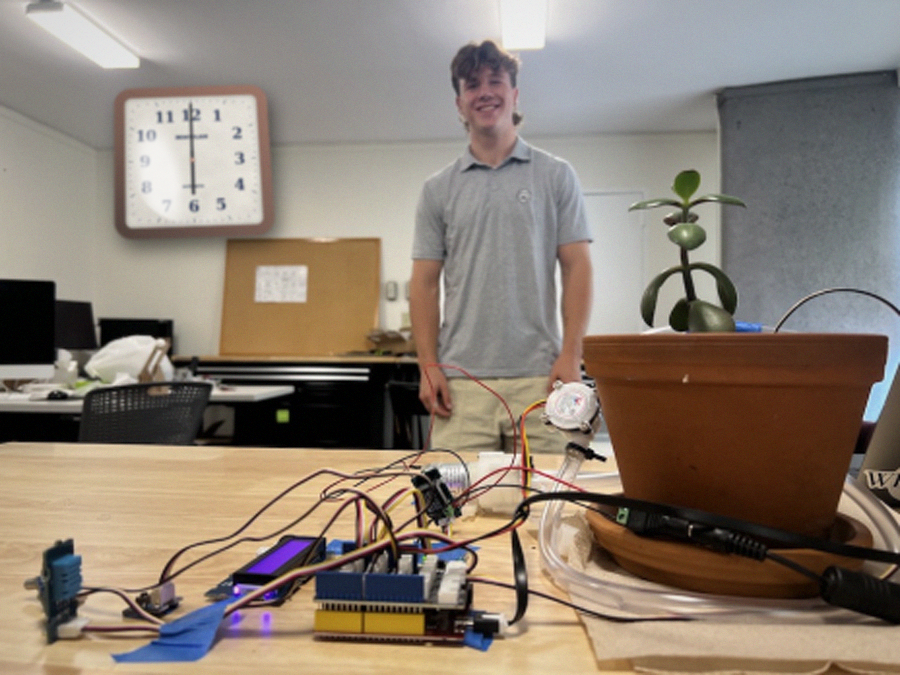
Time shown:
{"hour": 6, "minute": 0}
